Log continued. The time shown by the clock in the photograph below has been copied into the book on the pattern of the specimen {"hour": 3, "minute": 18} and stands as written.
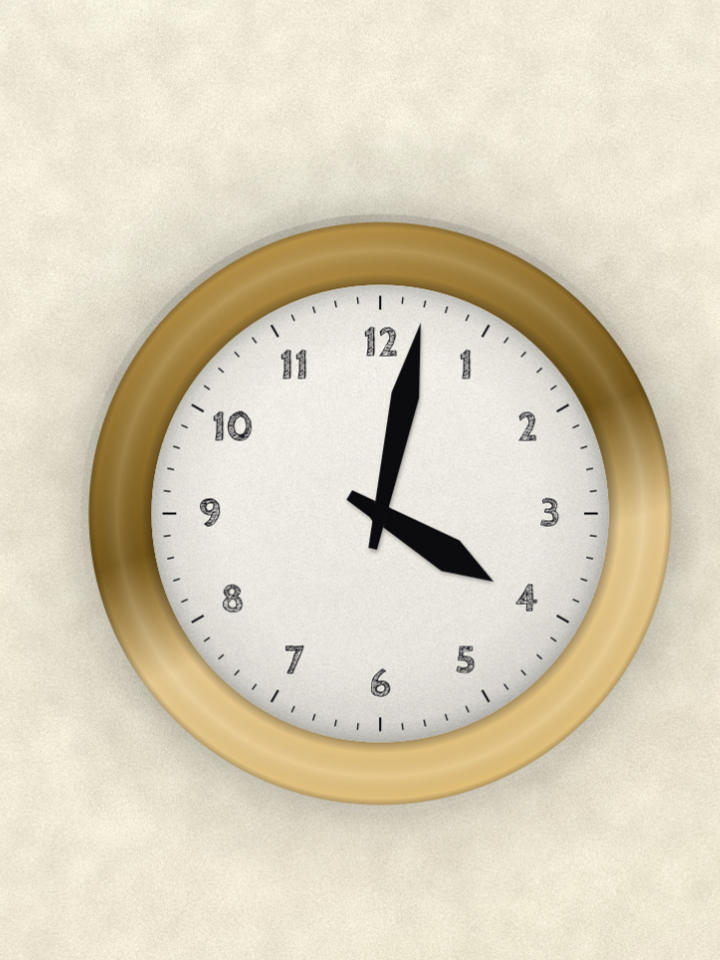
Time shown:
{"hour": 4, "minute": 2}
